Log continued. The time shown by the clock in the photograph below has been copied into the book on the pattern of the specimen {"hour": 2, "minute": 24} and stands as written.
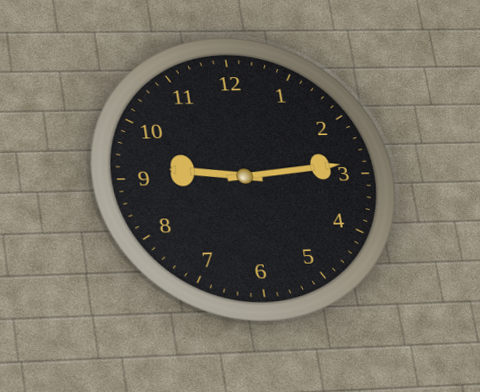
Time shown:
{"hour": 9, "minute": 14}
